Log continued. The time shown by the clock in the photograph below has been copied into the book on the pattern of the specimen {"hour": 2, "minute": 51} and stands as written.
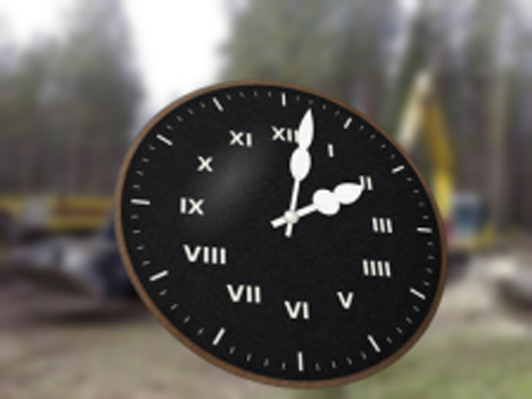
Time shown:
{"hour": 2, "minute": 2}
